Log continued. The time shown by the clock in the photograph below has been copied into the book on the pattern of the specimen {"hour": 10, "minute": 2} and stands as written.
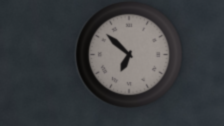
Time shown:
{"hour": 6, "minute": 52}
